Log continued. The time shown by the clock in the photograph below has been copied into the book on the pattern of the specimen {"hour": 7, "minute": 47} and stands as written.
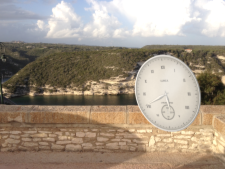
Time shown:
{"hour": 5, "minute": 41}
